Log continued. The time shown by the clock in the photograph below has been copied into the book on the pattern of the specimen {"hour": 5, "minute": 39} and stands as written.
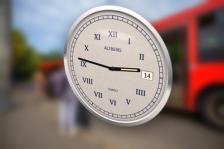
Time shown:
{"hour": 2, "minute": 46}
